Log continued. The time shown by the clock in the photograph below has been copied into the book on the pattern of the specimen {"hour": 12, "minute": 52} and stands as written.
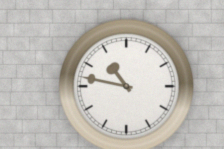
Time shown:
{"hour": 10, "minute": 47}
